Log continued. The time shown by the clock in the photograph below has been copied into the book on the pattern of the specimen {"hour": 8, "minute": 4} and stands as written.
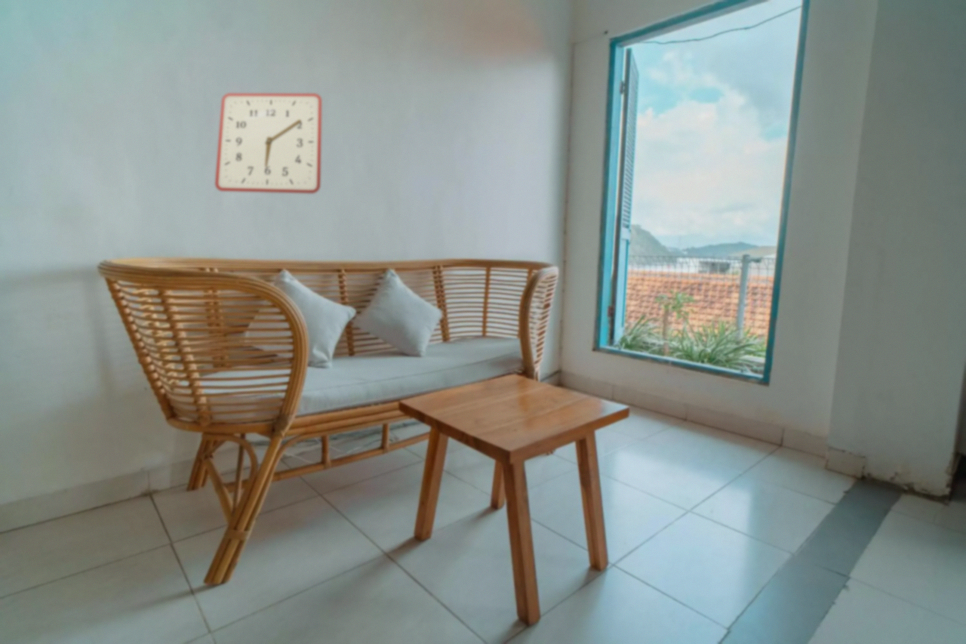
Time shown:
{"hour": 6, "minute": 9}
